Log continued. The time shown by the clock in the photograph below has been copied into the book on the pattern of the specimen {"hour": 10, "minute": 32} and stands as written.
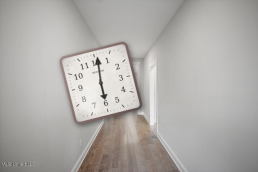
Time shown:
{"hour": 6, "minute": 1}
